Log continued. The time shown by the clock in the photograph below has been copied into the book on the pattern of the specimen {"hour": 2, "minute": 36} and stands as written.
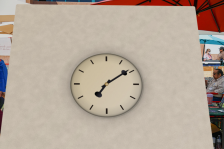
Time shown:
{"hour": 7, "minute": 9}
